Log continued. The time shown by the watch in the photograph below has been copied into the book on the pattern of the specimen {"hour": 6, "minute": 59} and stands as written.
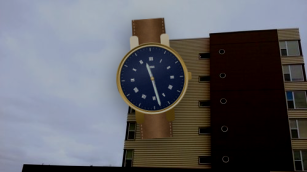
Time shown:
{"hour": 11, "minute": 28}
